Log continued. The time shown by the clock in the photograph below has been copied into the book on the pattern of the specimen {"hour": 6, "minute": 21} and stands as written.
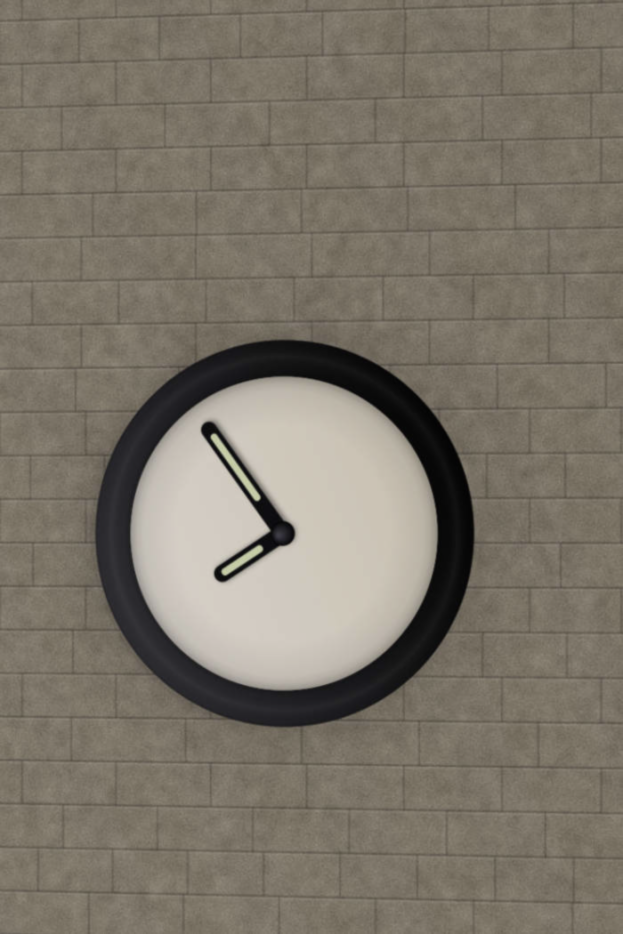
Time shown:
{"hour": 7, "minute": 54}
